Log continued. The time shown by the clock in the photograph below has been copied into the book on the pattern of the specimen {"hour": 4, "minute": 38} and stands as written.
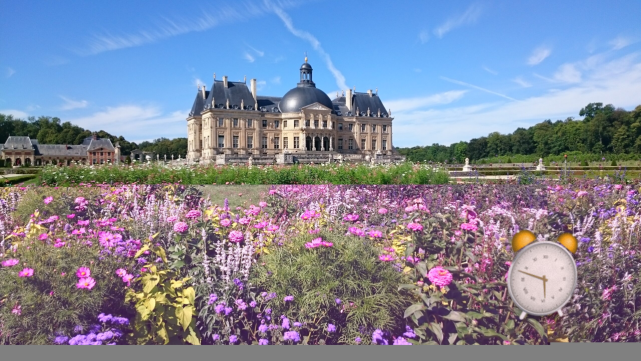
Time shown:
{"hour": 5, "minute": 48}
